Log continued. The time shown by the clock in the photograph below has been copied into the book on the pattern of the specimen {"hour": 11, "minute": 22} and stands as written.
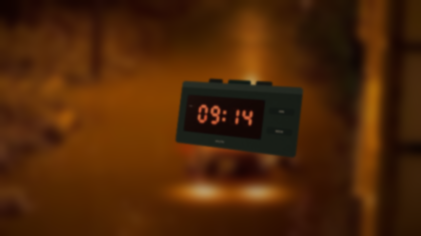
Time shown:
{"hour": 9, "minute": 14}
